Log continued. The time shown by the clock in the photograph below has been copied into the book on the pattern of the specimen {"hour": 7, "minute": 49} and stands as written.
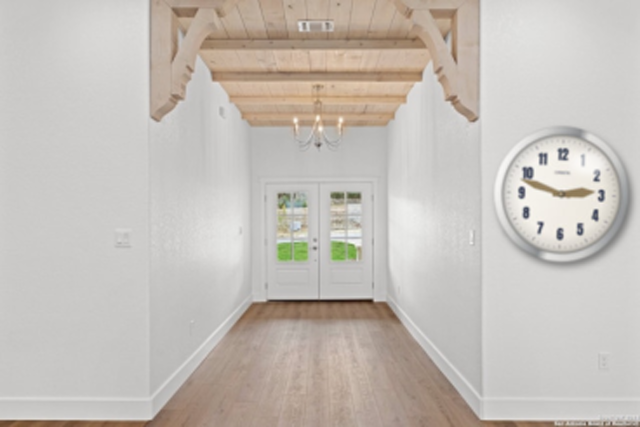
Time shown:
{"hour": 2, "minute": 48}
